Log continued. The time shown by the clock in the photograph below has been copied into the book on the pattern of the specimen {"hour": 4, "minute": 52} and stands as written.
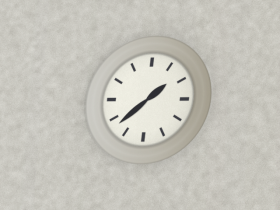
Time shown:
{"hour": 1, "minute": 38}
